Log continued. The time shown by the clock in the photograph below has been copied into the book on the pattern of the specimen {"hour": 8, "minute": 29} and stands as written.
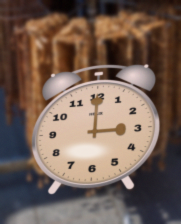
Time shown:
{"hour": 3, "minute": 0}
